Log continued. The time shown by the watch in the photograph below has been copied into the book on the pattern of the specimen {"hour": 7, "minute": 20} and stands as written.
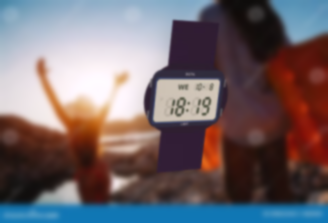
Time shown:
{"hour": 18, "minute": 19}
